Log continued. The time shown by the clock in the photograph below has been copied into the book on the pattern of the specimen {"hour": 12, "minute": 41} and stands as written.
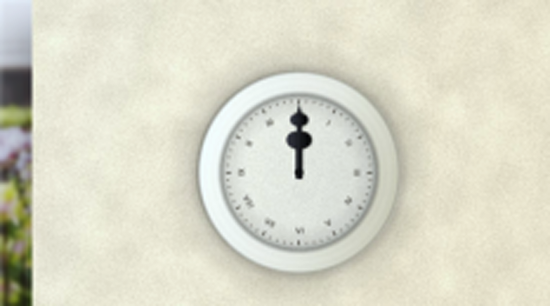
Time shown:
{"hour": 12, "minute": 0}
